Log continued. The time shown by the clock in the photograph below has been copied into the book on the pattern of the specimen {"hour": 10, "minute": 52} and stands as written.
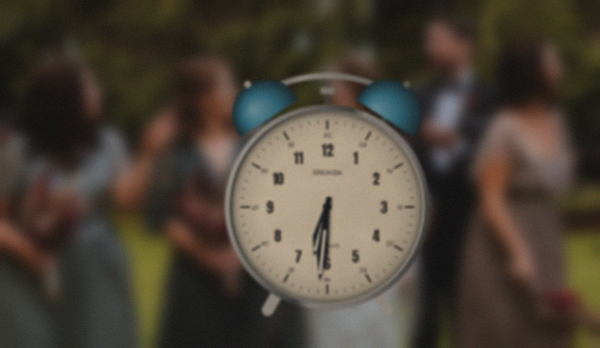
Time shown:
{"hour": 6, "minute": 31}
